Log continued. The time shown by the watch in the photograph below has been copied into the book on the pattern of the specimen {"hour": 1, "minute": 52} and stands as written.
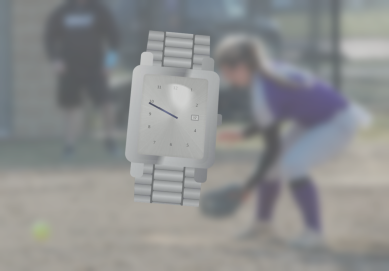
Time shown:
{"hour": 9, "minute": 49}
